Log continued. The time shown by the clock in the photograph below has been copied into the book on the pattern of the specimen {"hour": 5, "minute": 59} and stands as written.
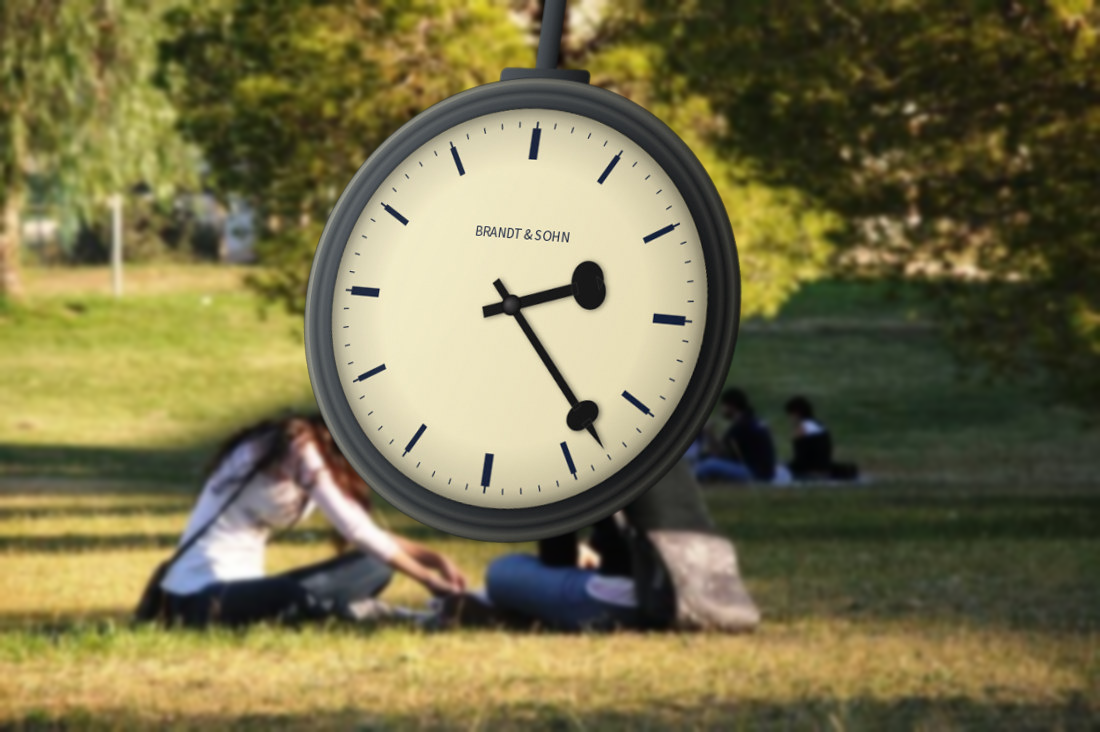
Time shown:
{"hour": 2, "minute": 23}
